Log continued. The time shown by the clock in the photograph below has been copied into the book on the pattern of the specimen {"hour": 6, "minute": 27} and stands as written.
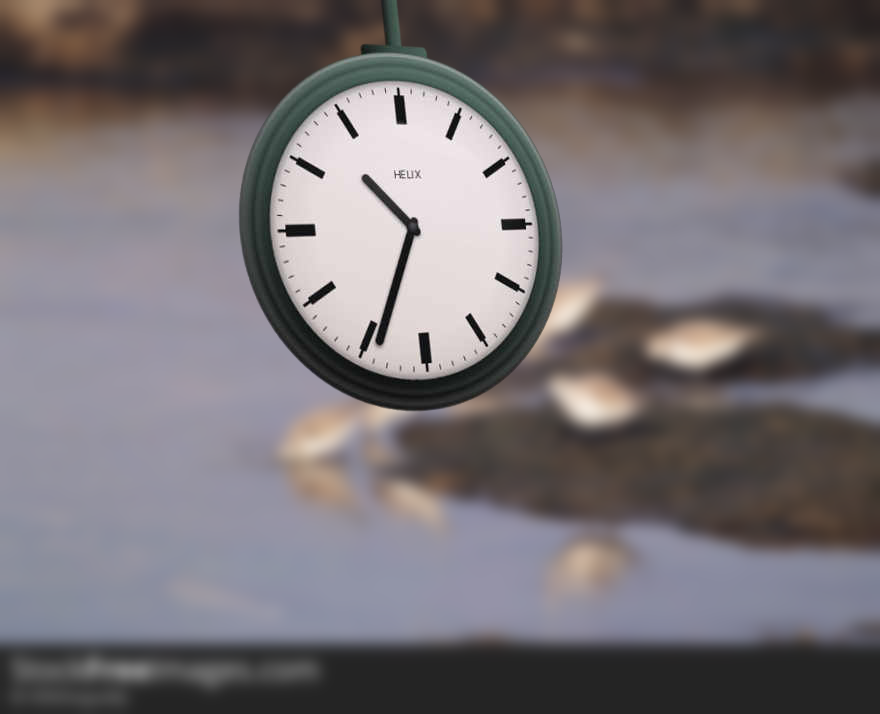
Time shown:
{"hour": 10, "minute": 34}
